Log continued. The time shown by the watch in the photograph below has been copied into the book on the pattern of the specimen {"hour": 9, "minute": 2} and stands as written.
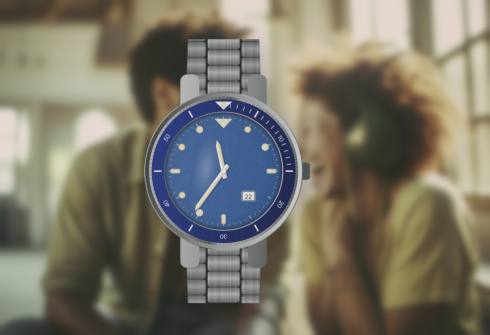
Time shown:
{"hour": 11, "minute": 36}
